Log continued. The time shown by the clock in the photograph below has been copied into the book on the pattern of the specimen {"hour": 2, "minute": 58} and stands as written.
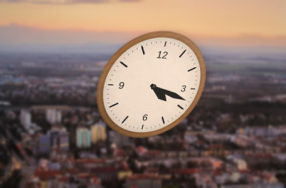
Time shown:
{"hour": 4, "minute": 18}
